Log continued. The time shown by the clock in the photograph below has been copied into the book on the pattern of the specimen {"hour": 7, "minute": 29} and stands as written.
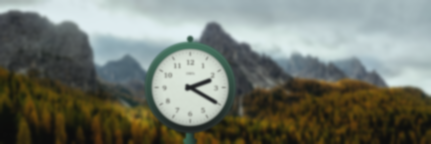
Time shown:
{"hour": 2, "minute": 20}
